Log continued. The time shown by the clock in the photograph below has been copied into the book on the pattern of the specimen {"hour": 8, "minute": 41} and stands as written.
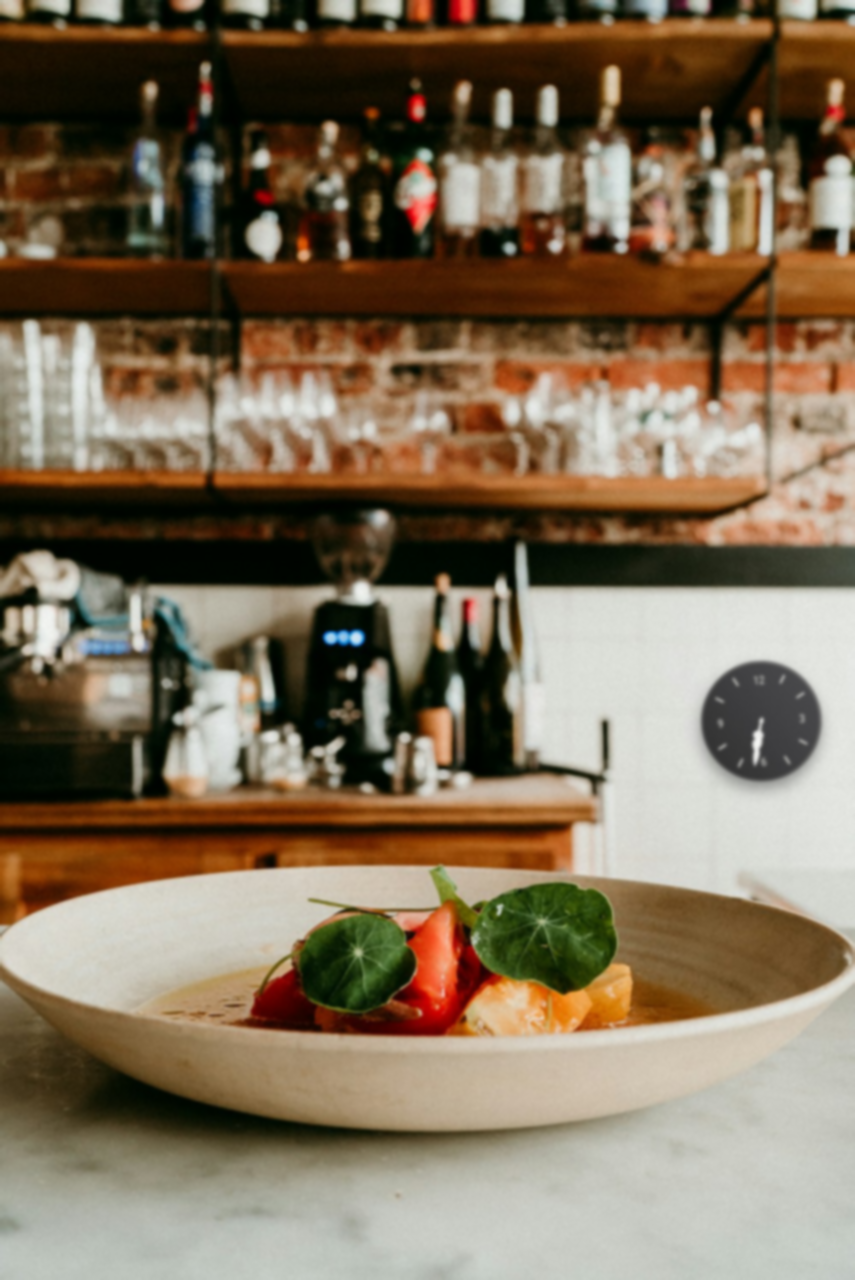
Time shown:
{"hour": 6, "minute": 32}
